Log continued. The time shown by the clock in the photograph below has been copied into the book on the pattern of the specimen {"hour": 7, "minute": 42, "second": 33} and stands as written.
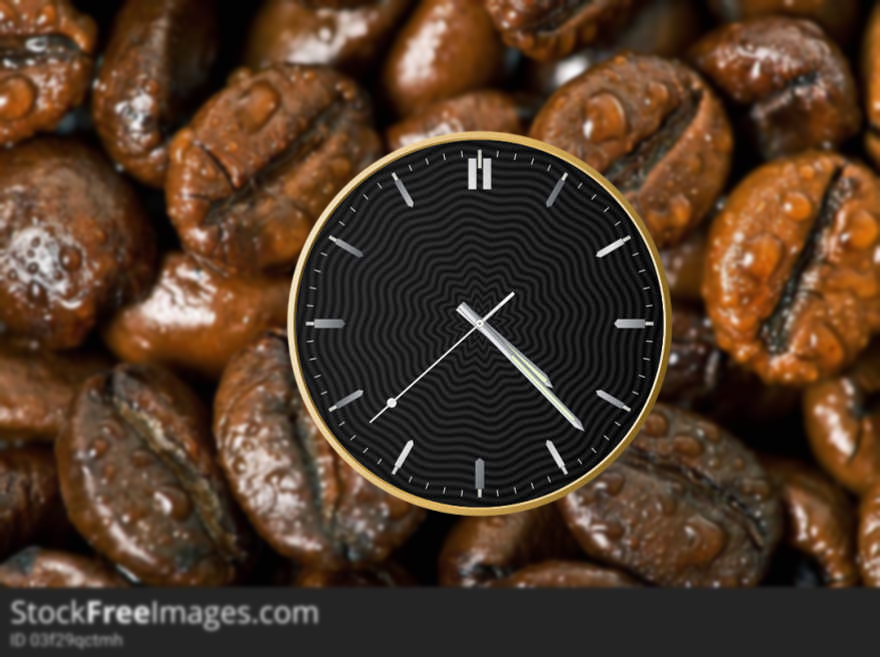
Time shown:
{"hour": 4, "minute": 22, "second": 38}
